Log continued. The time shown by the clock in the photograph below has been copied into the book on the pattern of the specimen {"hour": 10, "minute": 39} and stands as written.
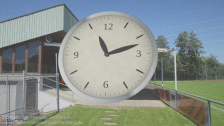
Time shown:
{"hour": 11, "minute": 12}
